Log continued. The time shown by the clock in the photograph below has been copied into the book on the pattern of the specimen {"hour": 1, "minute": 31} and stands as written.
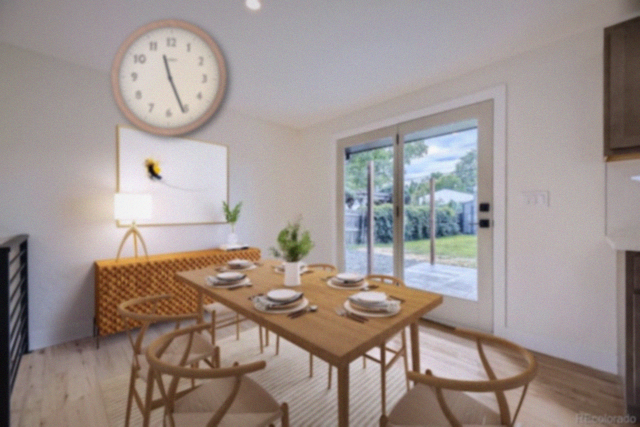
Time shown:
{"hour": 11, "minute": 26}
